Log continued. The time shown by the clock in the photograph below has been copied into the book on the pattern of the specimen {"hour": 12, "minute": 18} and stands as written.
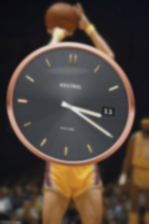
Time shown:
{"hour": 3, "minute": 20}
